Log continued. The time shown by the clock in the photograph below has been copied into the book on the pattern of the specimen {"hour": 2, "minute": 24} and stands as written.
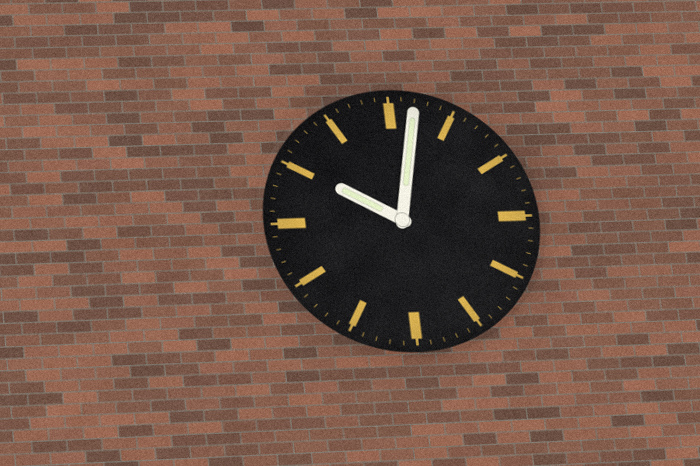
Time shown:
{"hour": 10, "minute": 2}
